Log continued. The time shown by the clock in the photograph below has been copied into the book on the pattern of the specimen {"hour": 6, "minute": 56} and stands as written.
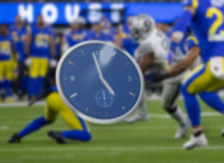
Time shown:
{"hour": 4, "minute": 58}
